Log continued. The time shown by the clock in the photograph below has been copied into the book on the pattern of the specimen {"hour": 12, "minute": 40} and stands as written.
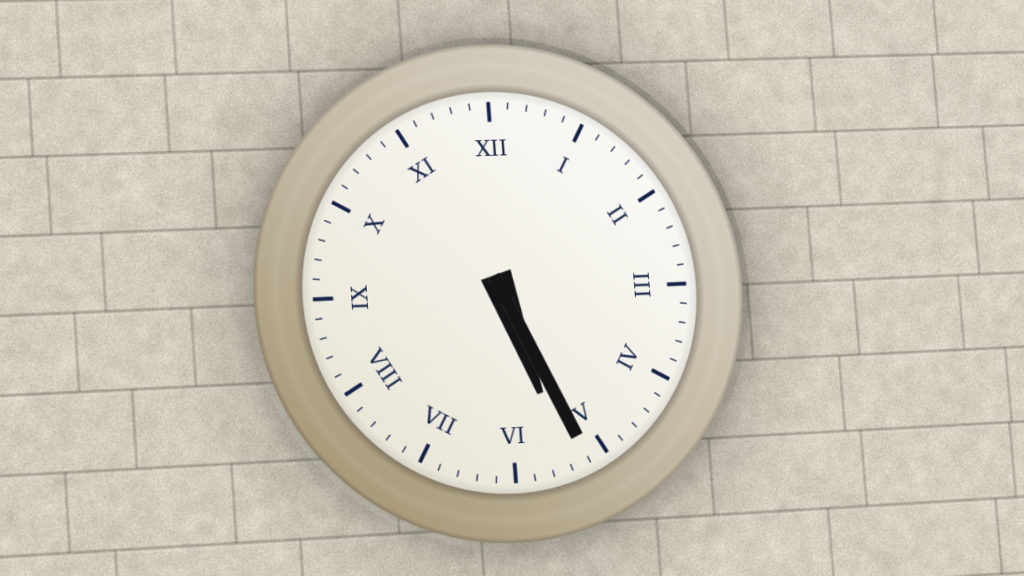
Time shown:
{"hour": 5, "minute": 26}
